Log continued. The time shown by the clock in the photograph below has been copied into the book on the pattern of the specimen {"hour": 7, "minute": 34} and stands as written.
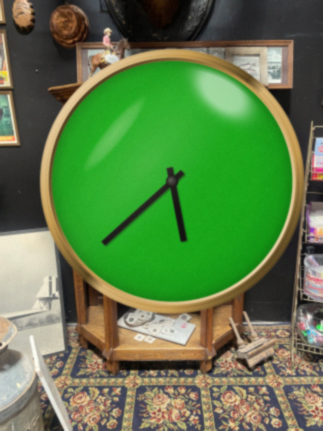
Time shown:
{"hour": 5, "minute": 38}
